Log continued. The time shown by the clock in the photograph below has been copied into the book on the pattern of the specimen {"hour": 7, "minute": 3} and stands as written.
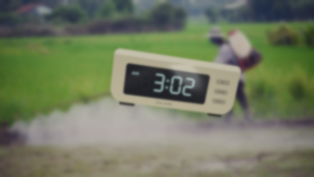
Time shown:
{"hour": 3, "minute": 2}
